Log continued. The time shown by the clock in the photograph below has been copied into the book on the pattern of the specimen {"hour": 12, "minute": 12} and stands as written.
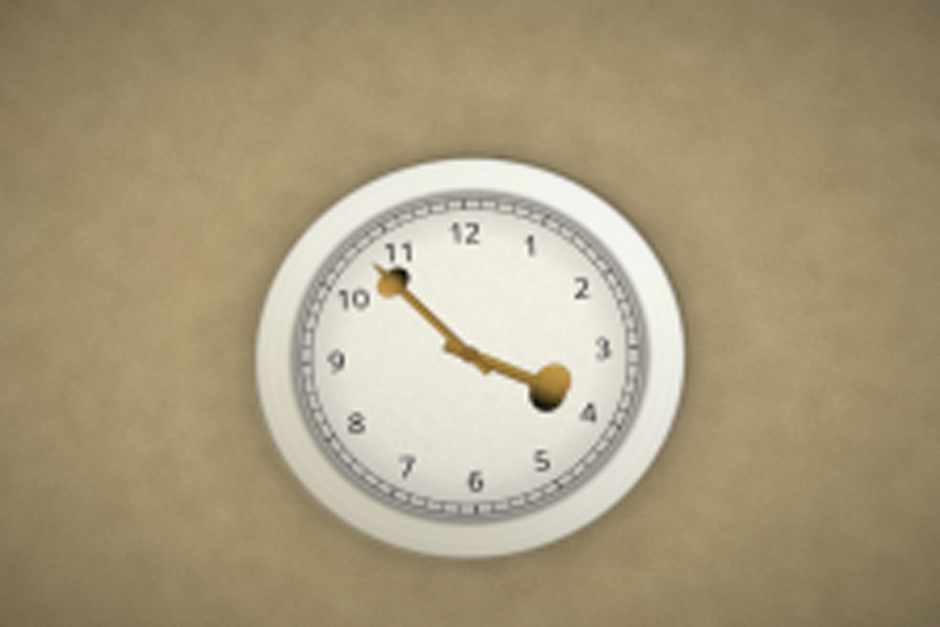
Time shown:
{"hour": 3, "minute": 53}
